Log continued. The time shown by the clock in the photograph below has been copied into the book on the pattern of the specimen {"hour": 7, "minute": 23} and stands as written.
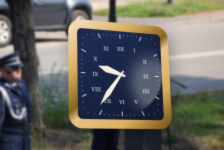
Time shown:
{"hour": 9, "minute": 36}
